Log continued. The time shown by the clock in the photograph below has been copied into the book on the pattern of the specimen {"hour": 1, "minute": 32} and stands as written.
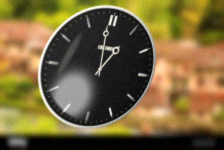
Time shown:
{"hour": 12, "minute": 59}
